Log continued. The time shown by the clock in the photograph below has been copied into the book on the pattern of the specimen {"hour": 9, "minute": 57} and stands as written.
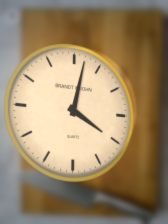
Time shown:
{"hour": 4, "minute": 2}
